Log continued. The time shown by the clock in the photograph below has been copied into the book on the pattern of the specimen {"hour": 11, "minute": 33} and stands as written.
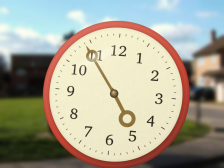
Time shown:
{"hour": 4, "minute": 54}
